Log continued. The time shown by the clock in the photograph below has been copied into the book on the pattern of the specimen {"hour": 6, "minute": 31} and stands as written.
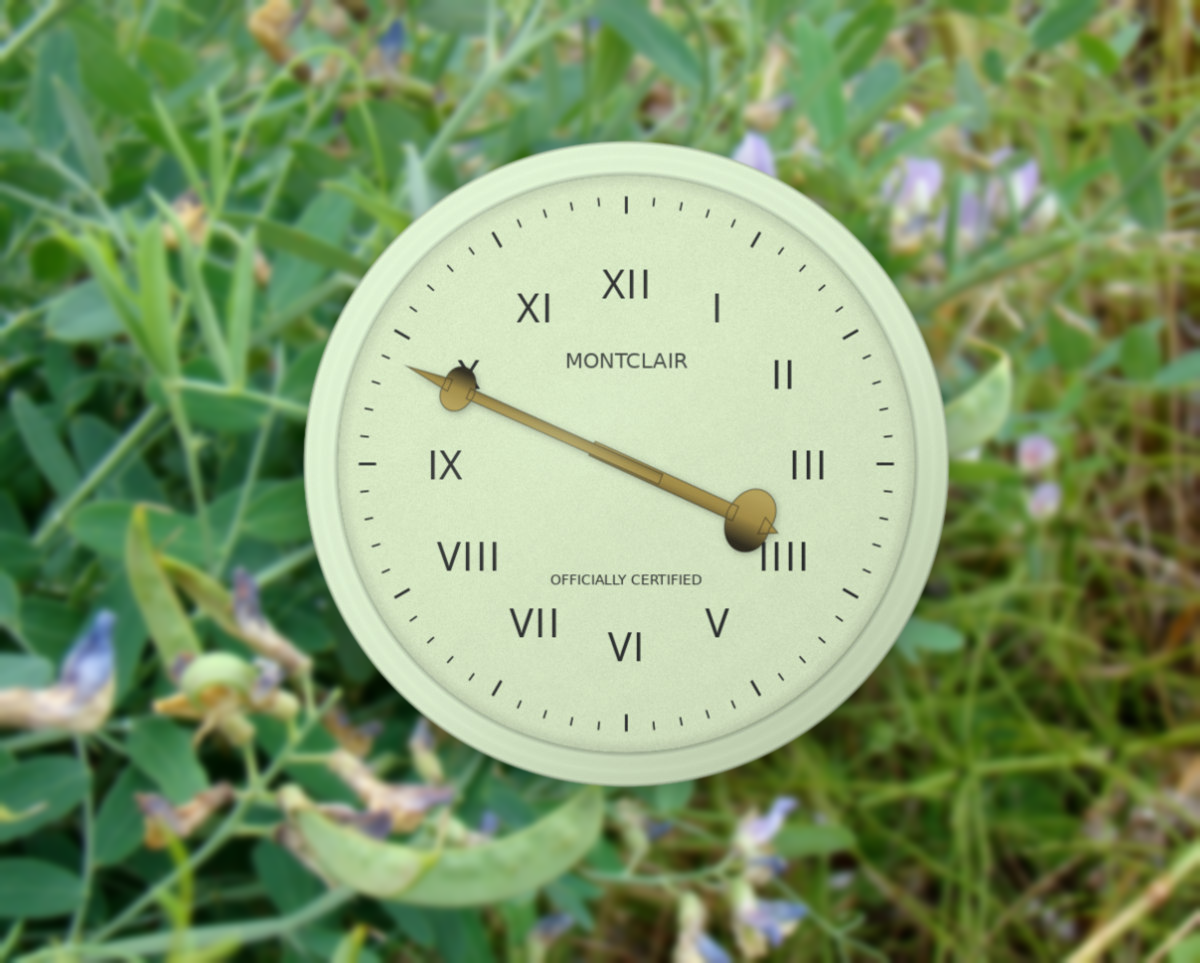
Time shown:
{"hour": 3, "minute": 49}
